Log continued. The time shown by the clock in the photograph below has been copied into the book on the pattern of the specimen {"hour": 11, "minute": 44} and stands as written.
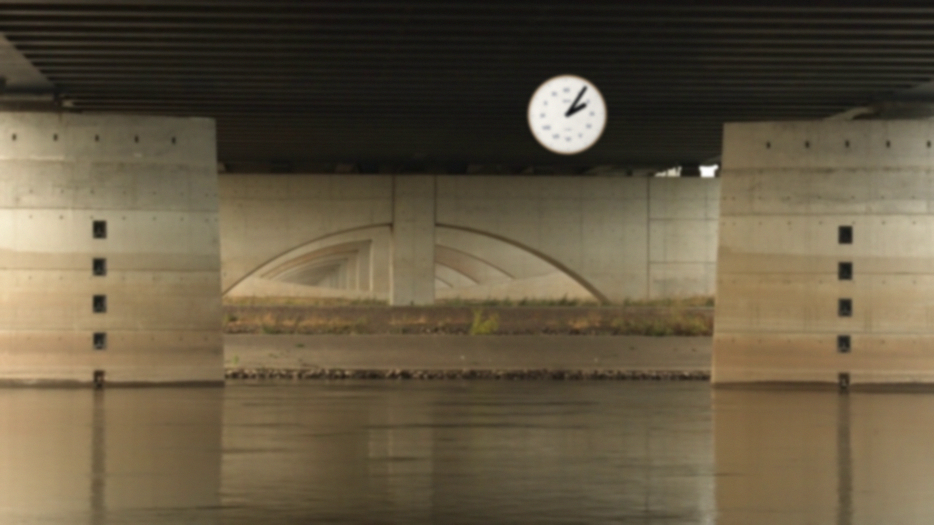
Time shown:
{"hour": 2, "minute": 6}
